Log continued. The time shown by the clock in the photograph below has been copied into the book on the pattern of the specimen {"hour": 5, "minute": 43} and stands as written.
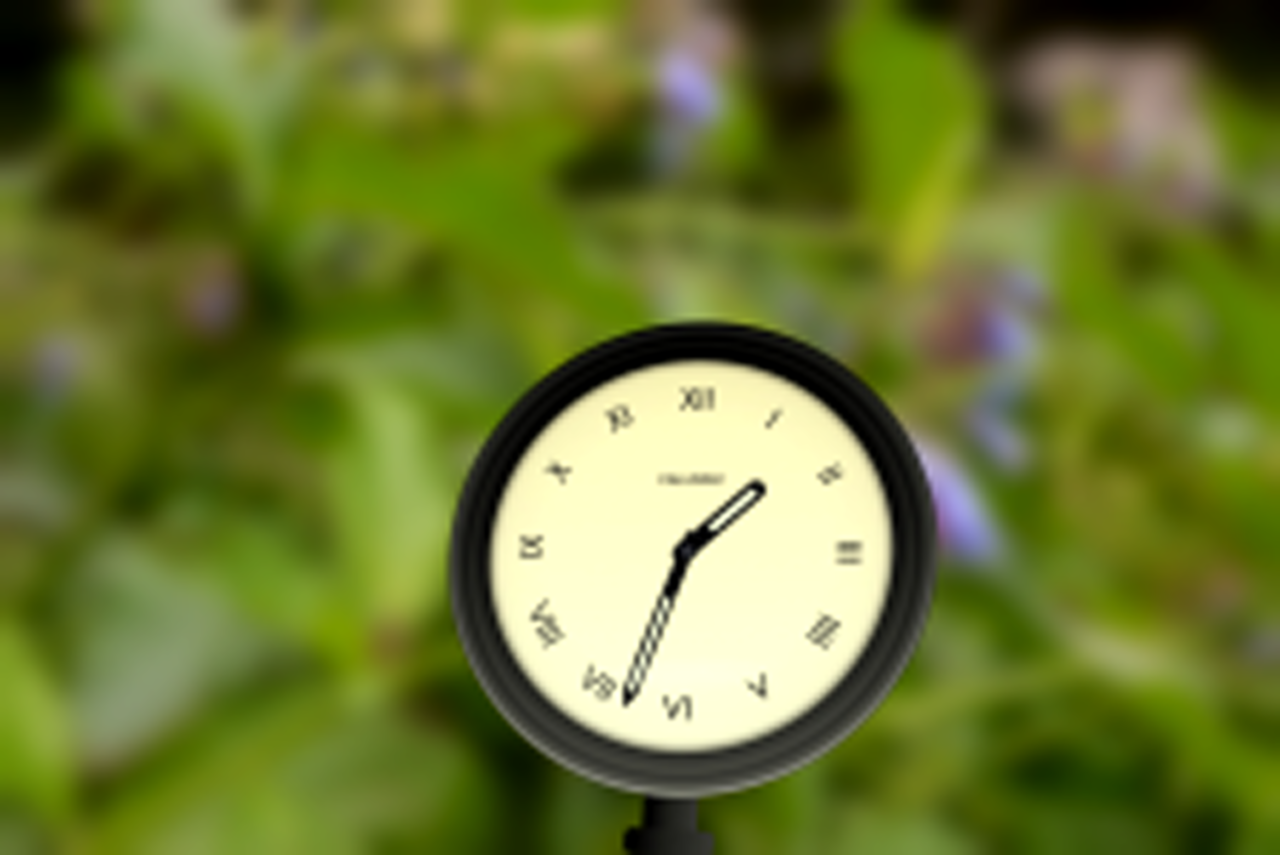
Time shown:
{"hour": 1, "minute": 33}
